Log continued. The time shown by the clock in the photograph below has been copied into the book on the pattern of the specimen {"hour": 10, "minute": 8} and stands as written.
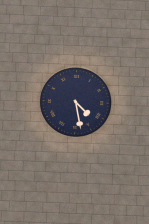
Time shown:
{"hour": 4, "minute": 28}
